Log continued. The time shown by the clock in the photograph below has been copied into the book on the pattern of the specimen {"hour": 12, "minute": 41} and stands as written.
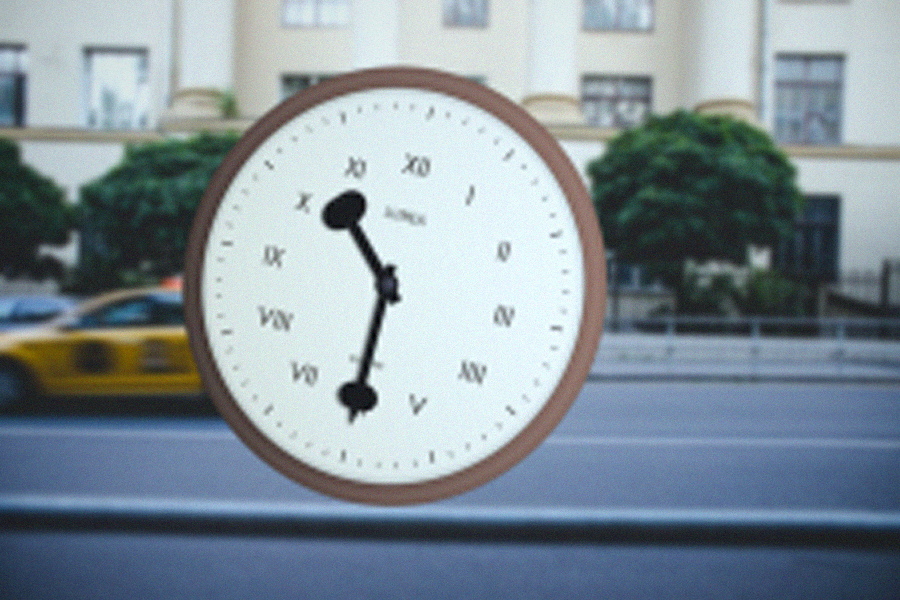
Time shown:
{"hour": 10, "minute": 30}
